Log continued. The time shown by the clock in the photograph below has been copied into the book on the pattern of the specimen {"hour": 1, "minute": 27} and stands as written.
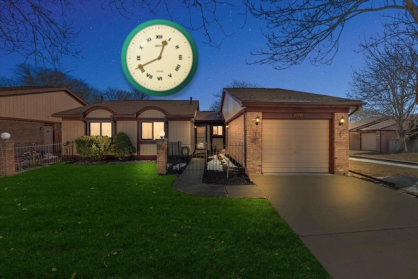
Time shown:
{"hour": 12, "minute": 41}
